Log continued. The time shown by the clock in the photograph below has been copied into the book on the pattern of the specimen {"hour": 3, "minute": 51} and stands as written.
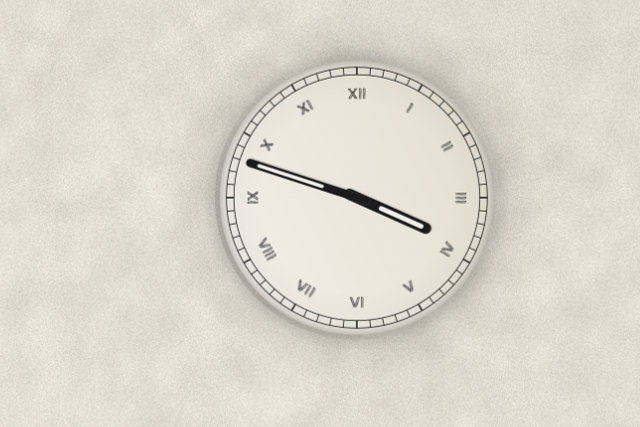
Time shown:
{"hour": 3, "minute": 48}
